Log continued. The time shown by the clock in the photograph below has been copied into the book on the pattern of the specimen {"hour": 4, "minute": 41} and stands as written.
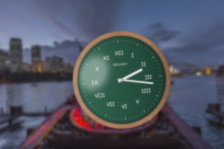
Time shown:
{"hour": 2, "minute": 17}
